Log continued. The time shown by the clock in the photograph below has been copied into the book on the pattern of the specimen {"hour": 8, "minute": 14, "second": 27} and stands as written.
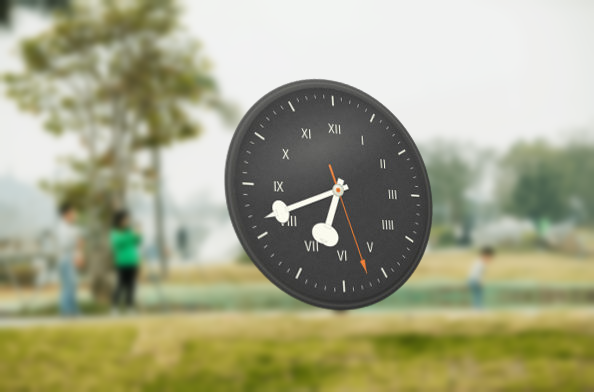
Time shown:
{"hour": 6, "minute": 41, "second": 27}
